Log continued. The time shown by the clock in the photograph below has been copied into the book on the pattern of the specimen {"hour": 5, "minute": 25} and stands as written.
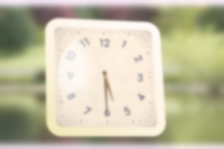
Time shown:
{"hour": 5, "minute": 30}
